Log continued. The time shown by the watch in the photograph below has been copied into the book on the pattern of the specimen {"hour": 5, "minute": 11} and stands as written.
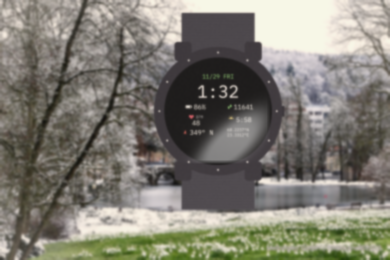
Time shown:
{"hour": 1, "minute": 32}
